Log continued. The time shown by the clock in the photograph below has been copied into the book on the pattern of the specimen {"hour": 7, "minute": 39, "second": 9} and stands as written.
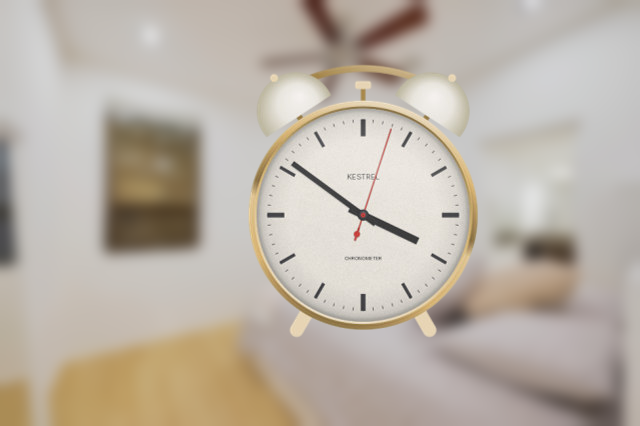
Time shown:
{"hour": 3, "minute": 51, "second": 3}
